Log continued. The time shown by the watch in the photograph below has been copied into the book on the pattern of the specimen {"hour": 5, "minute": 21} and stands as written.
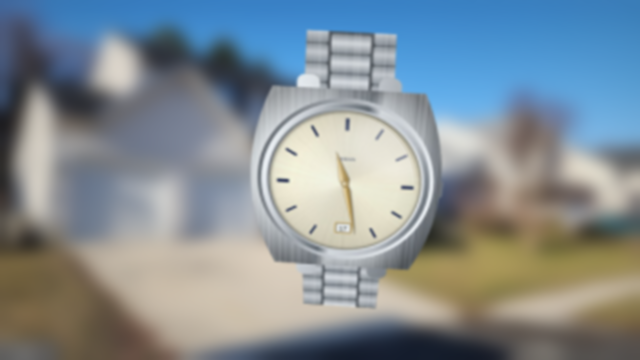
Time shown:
{"hour": 11, "minute": 28}
